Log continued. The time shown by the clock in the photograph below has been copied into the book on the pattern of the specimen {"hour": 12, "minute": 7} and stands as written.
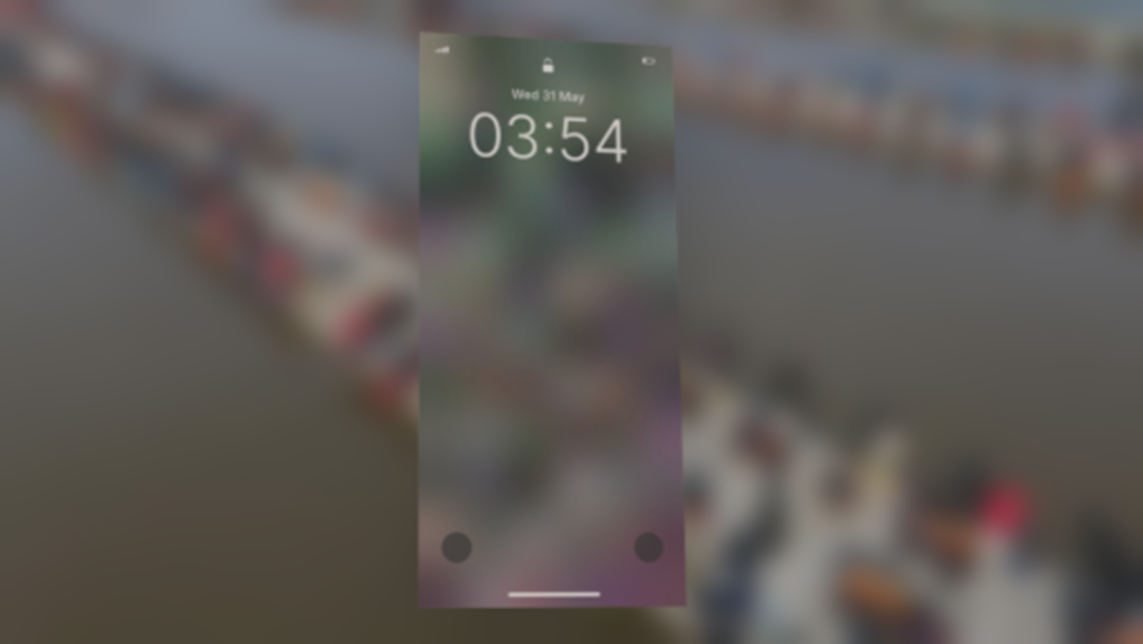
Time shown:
{"hour": 3, "minute": 54}
